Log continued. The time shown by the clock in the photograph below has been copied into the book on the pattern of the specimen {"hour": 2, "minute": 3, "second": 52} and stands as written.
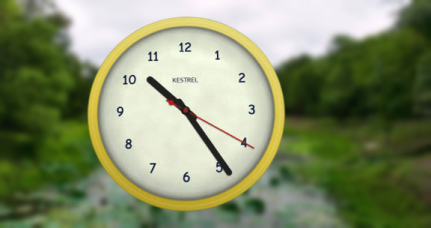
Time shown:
{"hour": 10, "minute": 24, "second": 20}
